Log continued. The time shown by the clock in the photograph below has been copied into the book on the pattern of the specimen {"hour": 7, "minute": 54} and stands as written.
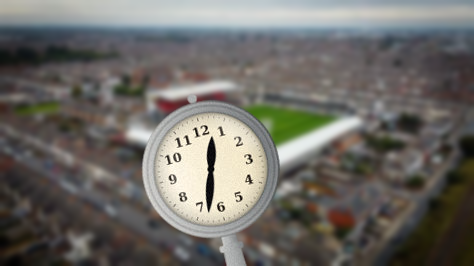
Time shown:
{"hour": 12, "minute": 33}
